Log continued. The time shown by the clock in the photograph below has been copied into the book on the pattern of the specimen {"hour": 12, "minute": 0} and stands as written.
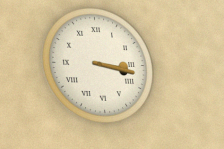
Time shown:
{"hour": 3, "minute": 17}
